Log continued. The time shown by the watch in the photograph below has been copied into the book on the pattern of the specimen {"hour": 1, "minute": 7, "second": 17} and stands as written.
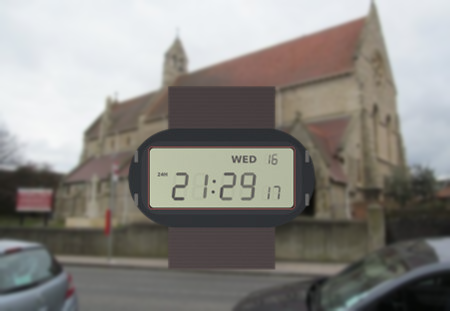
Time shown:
{"hour": 21, "minute": 29, "second": 17}
